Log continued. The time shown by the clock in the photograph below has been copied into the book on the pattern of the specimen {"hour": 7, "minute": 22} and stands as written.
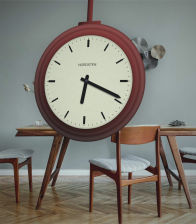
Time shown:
{"hour": 6, "minute": 19}
